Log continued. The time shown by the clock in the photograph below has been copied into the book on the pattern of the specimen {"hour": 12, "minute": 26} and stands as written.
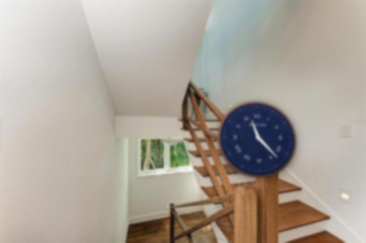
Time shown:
{"hour": 11, "minute": 23}
